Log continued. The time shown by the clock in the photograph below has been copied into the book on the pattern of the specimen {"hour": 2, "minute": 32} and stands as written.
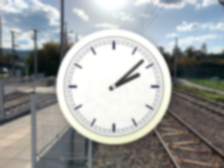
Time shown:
{"hour": 2, "minute": 8}
